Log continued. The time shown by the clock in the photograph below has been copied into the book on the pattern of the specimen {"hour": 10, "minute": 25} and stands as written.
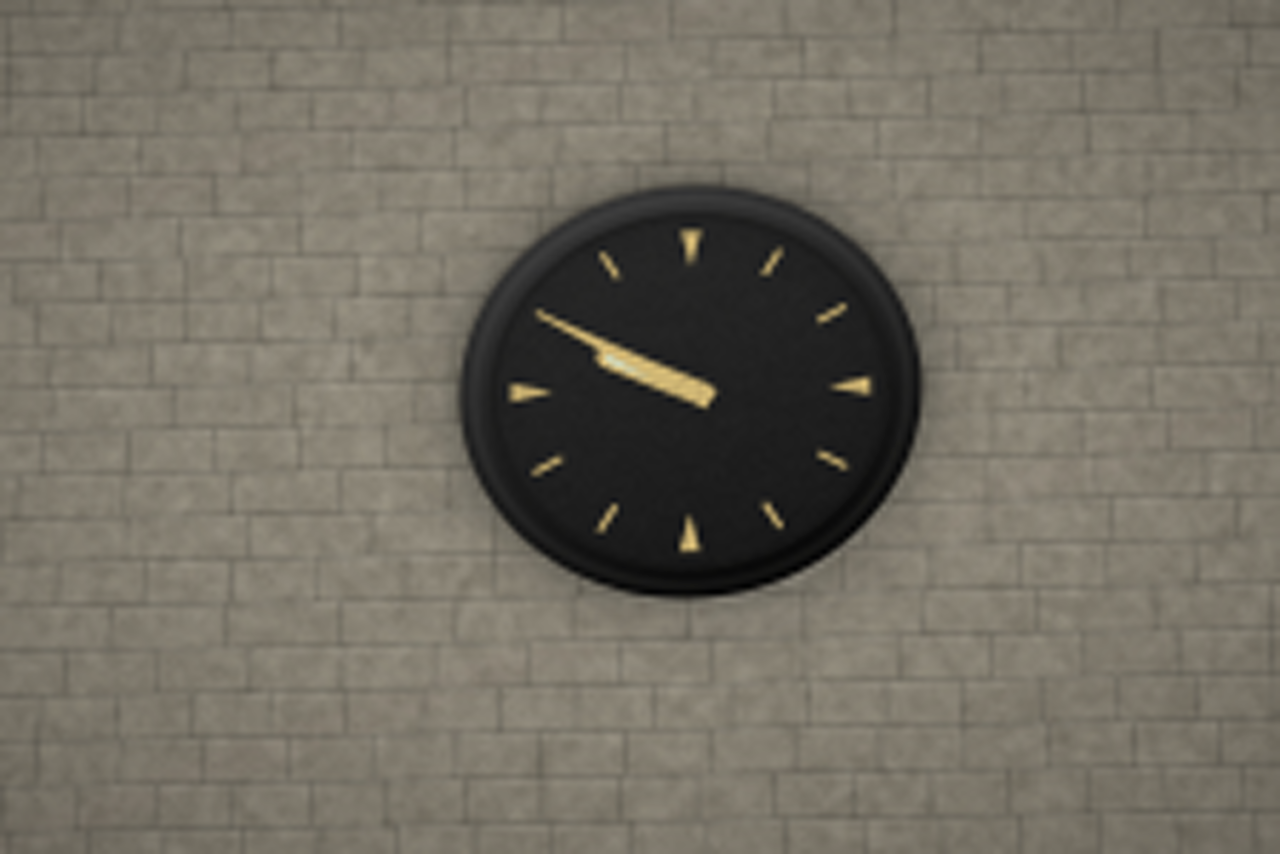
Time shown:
{"hour": 9, "minute": 50}
